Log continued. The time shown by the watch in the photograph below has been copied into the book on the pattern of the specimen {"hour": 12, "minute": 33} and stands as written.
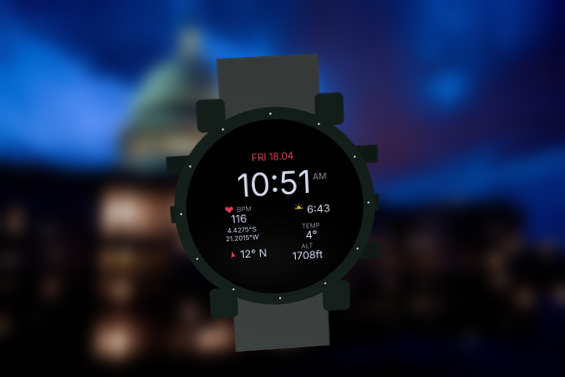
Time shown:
{"hour": 10, "minute": 51}
